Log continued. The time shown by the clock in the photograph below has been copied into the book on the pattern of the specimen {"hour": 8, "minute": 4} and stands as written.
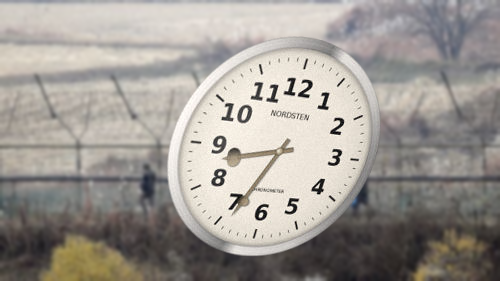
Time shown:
{"hour": 8, "minute": 34}
